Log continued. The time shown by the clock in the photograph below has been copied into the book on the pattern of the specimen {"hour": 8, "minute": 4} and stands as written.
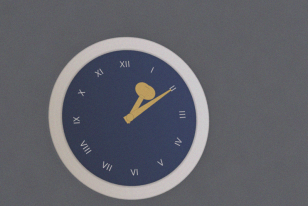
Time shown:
{"hour": 1, "minute": 10}
